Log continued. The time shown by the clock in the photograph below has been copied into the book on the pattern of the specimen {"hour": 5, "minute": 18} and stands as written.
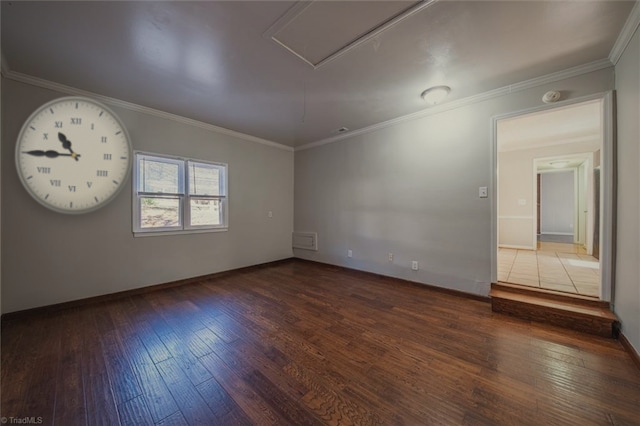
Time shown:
{"hour": 10, "minute": 45}
